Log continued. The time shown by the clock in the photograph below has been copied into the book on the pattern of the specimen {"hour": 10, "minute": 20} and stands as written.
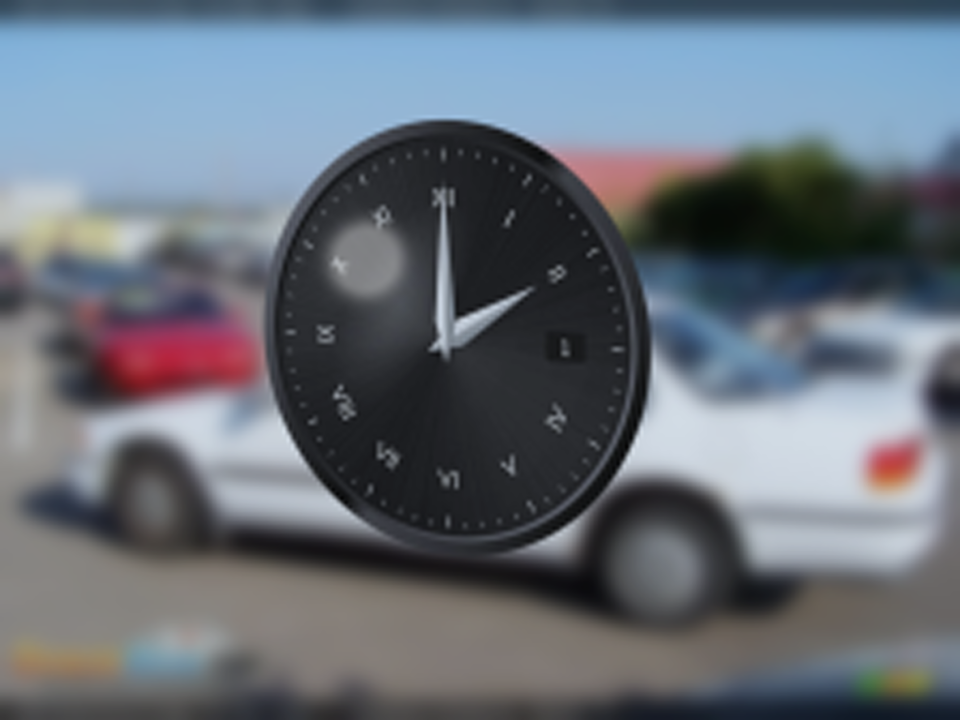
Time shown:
{"hour": 2, "minute": 0}
